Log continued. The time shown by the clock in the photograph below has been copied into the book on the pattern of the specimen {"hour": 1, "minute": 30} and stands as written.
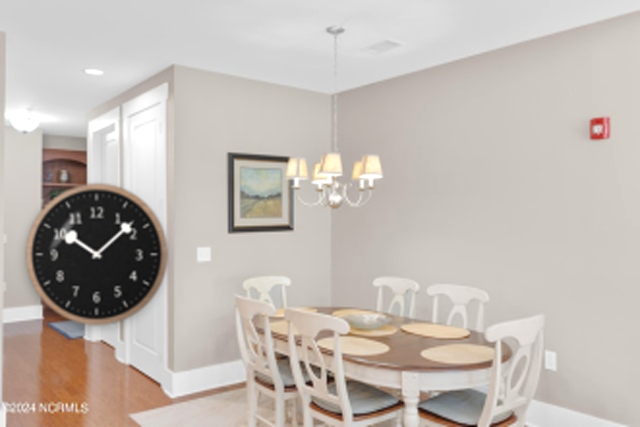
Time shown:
{"hour": 10, "minute": 8}
